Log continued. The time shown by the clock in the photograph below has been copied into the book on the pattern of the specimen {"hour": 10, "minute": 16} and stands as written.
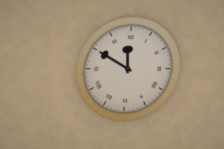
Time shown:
{"hour": 11, "minute": 50}
